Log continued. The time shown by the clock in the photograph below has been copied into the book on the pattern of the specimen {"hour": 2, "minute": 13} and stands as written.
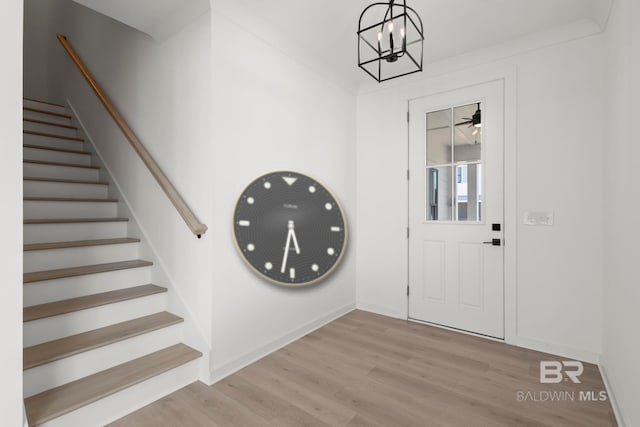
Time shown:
{"hour": 5, "minute": 32}
